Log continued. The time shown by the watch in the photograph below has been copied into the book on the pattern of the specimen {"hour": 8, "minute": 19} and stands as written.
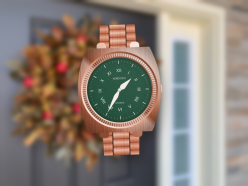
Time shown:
{"hour": 1, "minute": 35}
